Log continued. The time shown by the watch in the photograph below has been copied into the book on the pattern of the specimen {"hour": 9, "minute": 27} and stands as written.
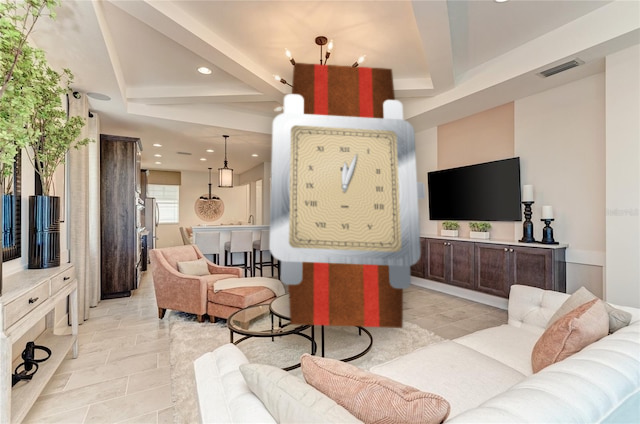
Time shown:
{"hour": 12, "minute": 3}
